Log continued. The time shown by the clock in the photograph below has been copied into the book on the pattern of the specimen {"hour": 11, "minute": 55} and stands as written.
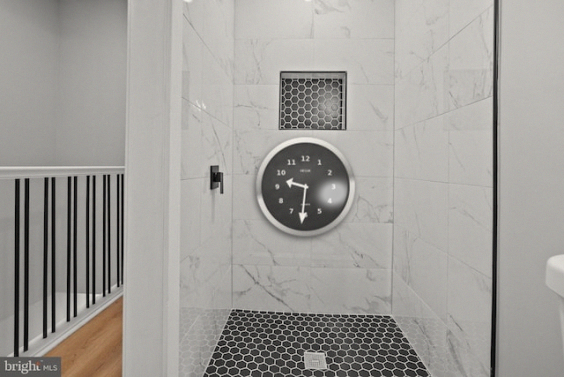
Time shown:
{"hour": 9, "minute": 31}
